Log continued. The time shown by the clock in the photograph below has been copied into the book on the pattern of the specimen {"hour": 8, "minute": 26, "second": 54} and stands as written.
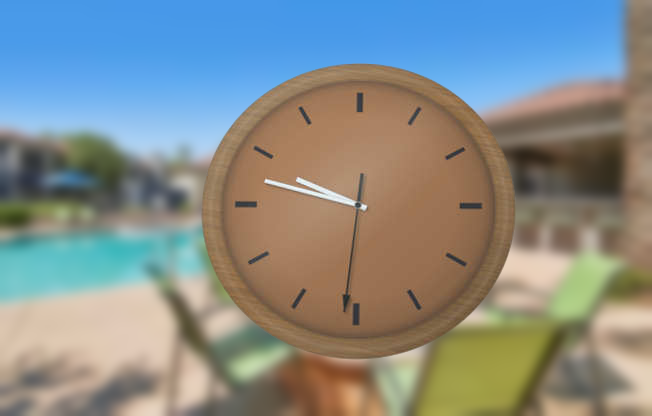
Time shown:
{"hour": 9, "minute": 47, "second": 31}
